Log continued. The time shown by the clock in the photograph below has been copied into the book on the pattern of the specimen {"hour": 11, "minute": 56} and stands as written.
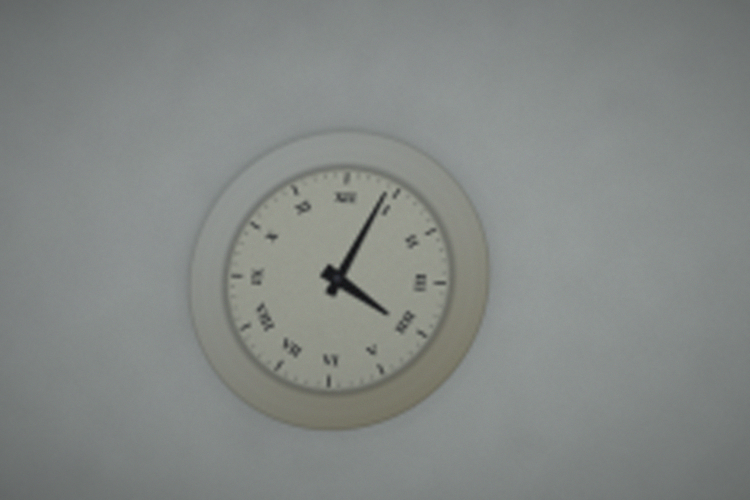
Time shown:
{"hour": 4, "minute": 4}
